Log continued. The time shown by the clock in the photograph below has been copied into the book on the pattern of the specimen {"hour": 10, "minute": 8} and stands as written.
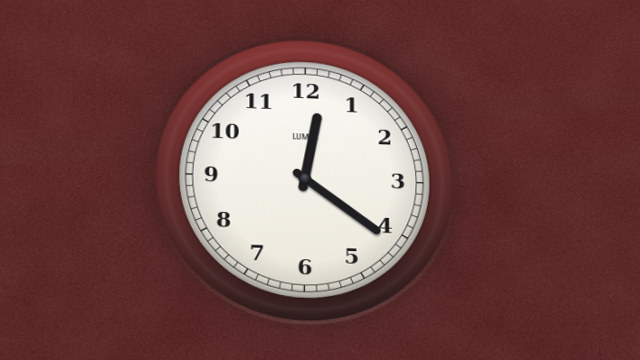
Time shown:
{"hour": 12, "minute": 21}
